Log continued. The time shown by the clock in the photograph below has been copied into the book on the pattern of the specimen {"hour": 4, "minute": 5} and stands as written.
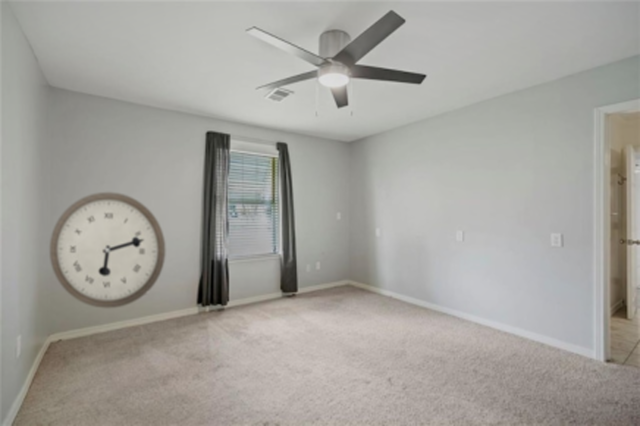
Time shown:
{"hour": 6, "minute": 12}
